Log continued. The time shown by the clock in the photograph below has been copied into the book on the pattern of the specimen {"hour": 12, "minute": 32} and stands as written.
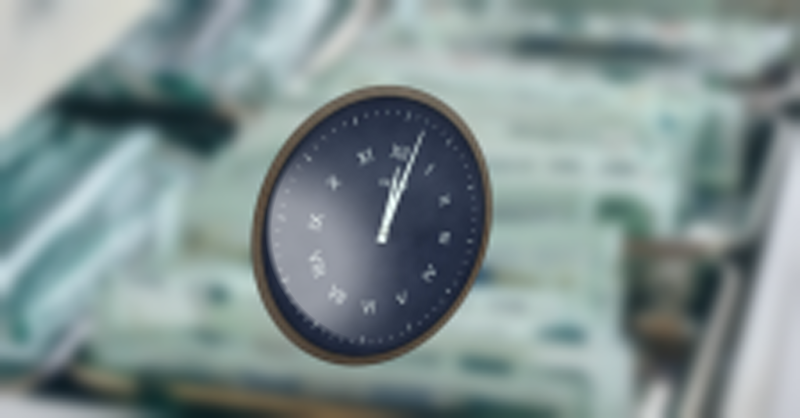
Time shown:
{"hour": 12, "minute": 2}
